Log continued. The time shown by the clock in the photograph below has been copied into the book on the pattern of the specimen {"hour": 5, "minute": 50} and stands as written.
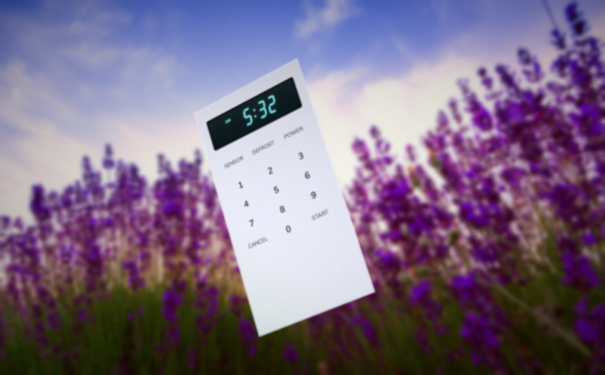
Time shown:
{"hour": 5, "minute": 32}
